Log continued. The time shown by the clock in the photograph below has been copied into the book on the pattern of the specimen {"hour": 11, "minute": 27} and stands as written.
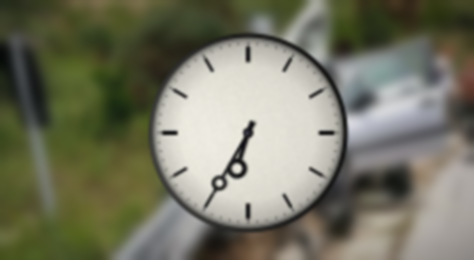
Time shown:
{"hour": 6, "minute": 35}
